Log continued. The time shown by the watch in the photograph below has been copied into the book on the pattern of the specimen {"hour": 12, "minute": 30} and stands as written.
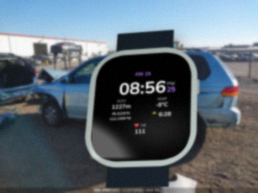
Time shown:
{"hour": 8, "minute": 56}
